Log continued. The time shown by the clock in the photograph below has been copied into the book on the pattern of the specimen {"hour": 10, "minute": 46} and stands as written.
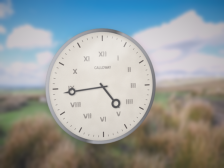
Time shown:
{"hour": 4, "minute": 44}
